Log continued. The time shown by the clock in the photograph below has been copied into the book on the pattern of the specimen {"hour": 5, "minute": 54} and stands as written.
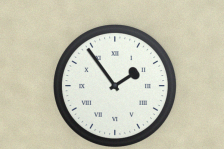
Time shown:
{"hour": 1, "minute": 54}
